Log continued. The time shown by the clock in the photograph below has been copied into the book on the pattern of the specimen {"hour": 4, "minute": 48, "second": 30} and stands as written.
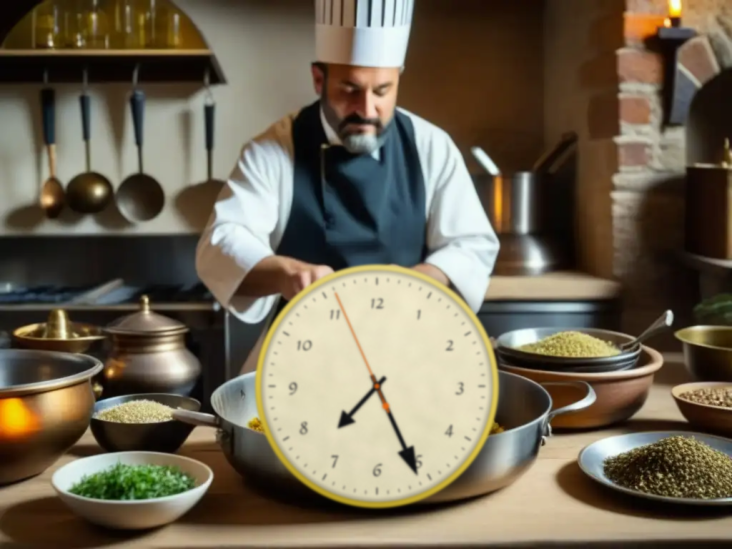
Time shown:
{"hour": 7, "minute": 25, "second": 56}
